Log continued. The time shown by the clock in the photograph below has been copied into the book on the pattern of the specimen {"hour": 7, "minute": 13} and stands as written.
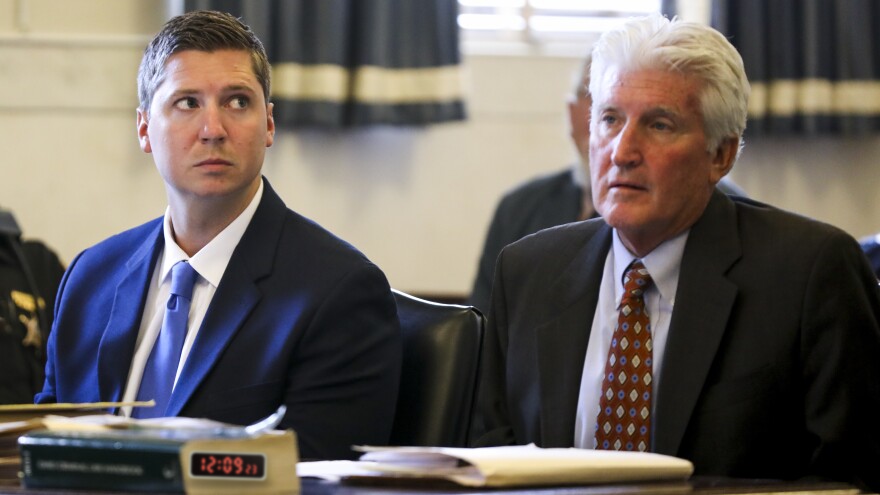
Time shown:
{"hour": 12, "minute": 9}
